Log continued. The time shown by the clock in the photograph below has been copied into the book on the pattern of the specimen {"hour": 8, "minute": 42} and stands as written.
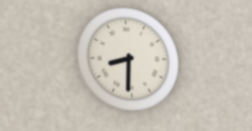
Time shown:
{"hour": 8, "minute": 31}
